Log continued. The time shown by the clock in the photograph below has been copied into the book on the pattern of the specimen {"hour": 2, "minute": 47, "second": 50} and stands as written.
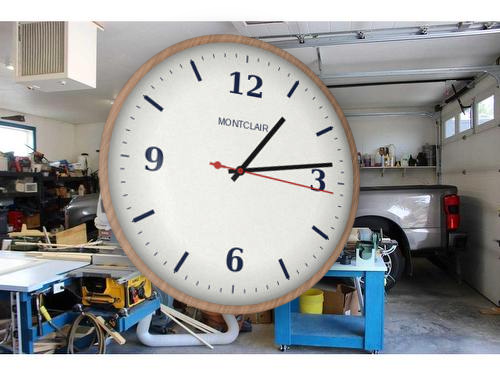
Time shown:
{"hour": 1, "minute": 13, "second": 16}
